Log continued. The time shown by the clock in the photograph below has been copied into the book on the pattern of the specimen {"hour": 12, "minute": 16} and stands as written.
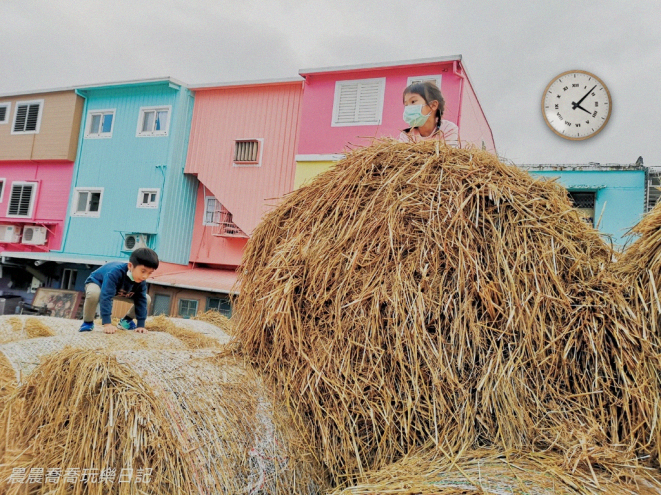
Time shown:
{"hour": 4, "minute": 8}
